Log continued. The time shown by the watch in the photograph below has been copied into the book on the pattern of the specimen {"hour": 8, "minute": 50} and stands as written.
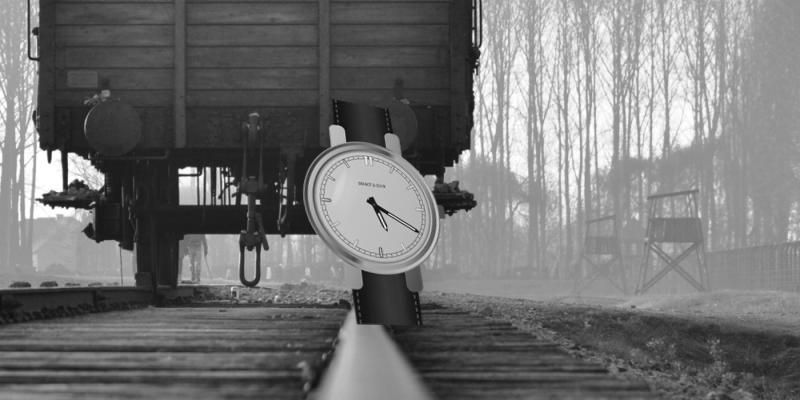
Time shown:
{"hour": 5, "minute": 20}
